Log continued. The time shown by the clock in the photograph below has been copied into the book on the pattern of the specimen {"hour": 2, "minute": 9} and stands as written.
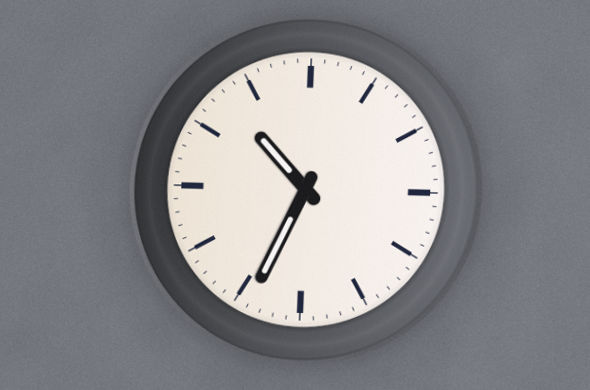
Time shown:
{"hour": 10, "minute": 34}
